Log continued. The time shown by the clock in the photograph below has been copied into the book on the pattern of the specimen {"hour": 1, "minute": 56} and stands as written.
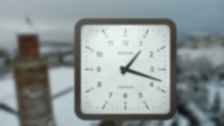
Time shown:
{"hour": 1, "minute": 18}
